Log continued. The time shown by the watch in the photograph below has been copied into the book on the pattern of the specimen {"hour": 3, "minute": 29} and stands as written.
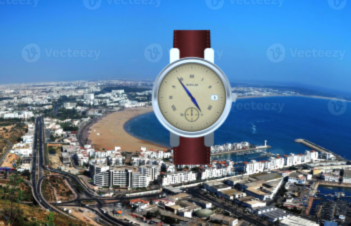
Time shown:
{"hour": 4, "minute": 54}
